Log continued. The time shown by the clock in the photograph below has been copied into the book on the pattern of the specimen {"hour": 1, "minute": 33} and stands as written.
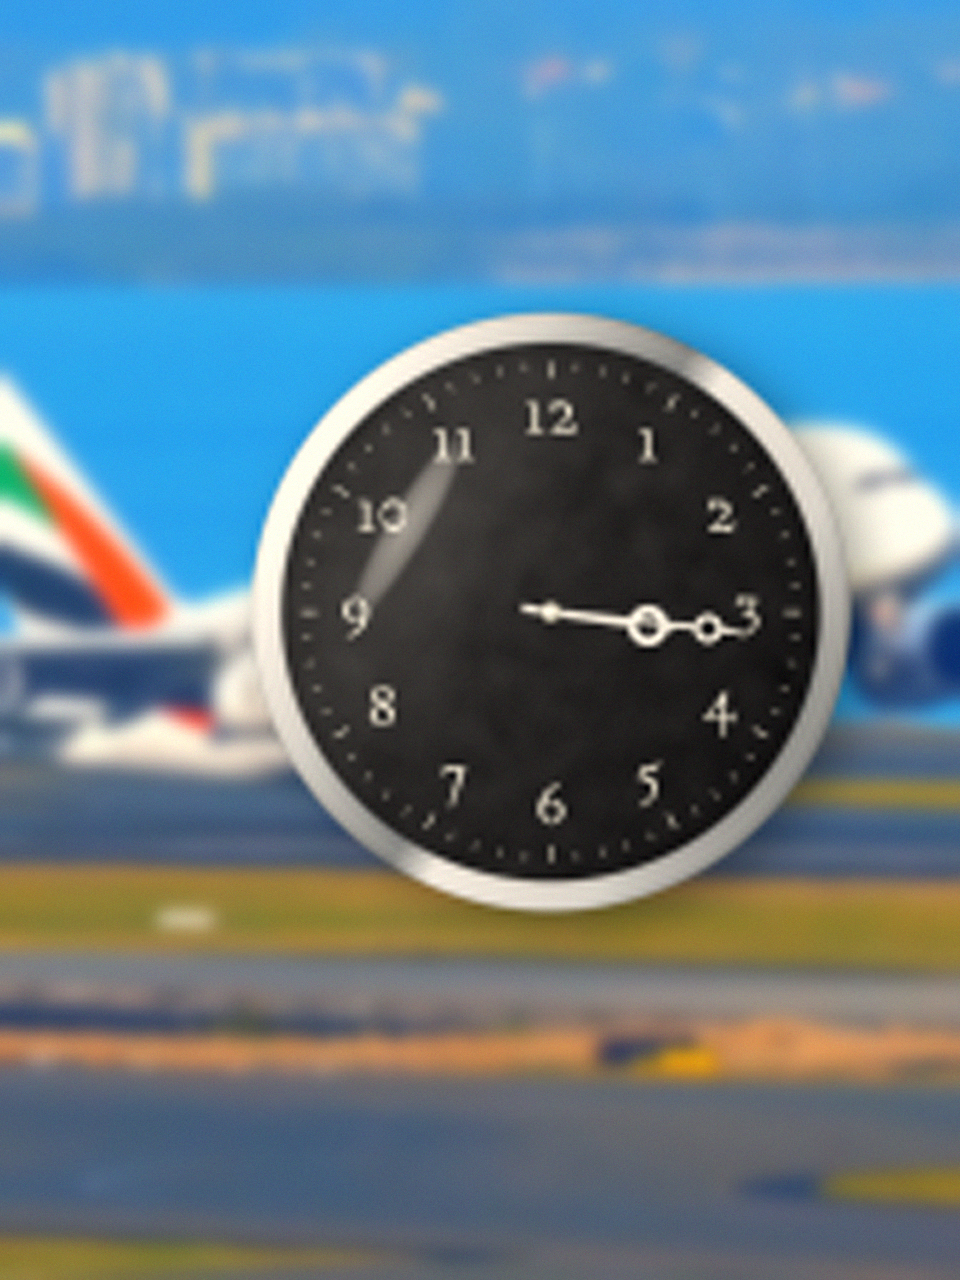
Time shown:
{"hour": 3, "minute": 16}
